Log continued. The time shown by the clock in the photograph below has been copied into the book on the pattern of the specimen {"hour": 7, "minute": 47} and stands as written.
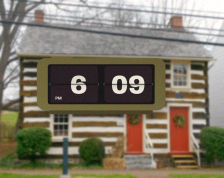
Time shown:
{"hour": 6, "minute": 9}
